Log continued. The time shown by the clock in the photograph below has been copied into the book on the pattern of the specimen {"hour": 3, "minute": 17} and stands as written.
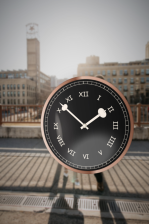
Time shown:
{"hour": 1, "minute": 52}
